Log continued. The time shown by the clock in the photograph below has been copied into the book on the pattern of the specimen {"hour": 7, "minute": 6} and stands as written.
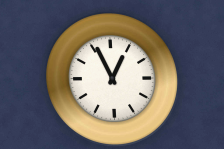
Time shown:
{"hour": 12, "minute": 56}
